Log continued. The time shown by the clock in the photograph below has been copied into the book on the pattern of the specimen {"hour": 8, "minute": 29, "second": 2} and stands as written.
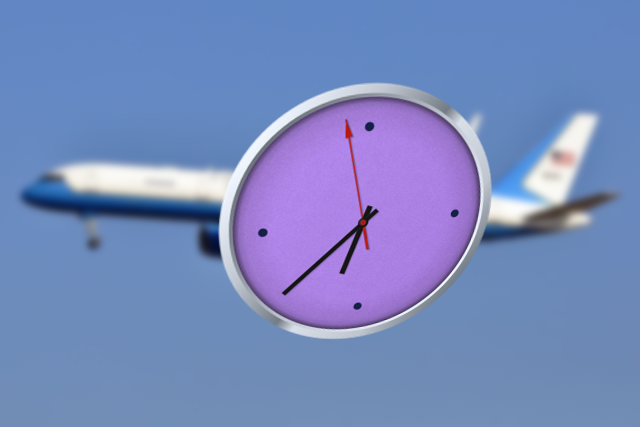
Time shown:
{"hour": 6, "minute": 37, "second": 58}
